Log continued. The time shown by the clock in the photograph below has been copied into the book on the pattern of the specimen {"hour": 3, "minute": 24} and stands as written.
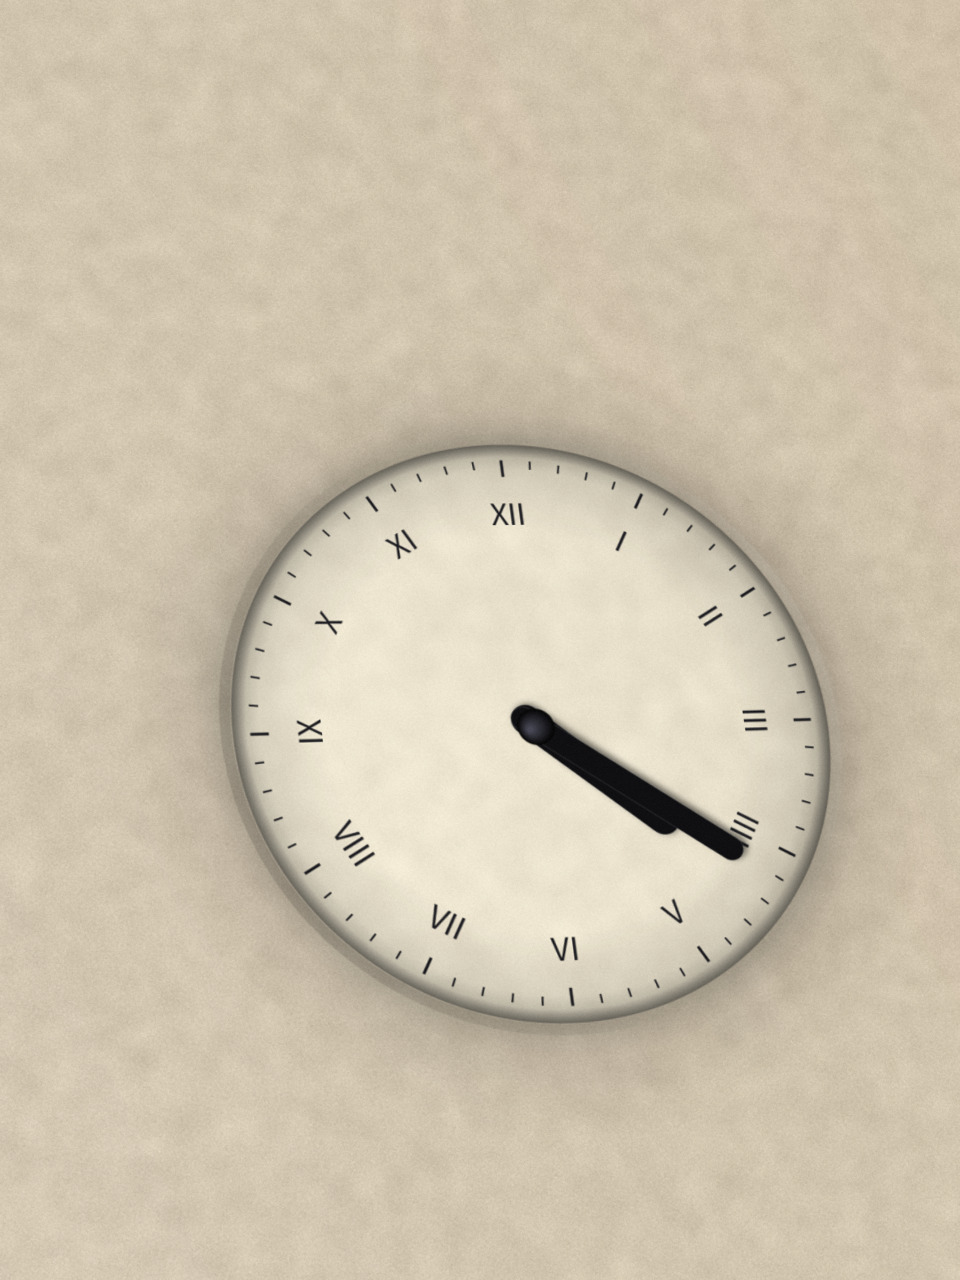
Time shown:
{"hour": 4, "minute": 21}
